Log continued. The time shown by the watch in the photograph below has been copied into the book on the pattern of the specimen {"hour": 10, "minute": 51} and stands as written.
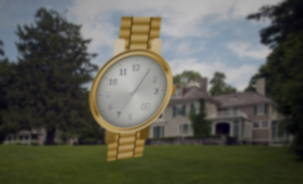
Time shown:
{"hour": 7, "minute": 5}
